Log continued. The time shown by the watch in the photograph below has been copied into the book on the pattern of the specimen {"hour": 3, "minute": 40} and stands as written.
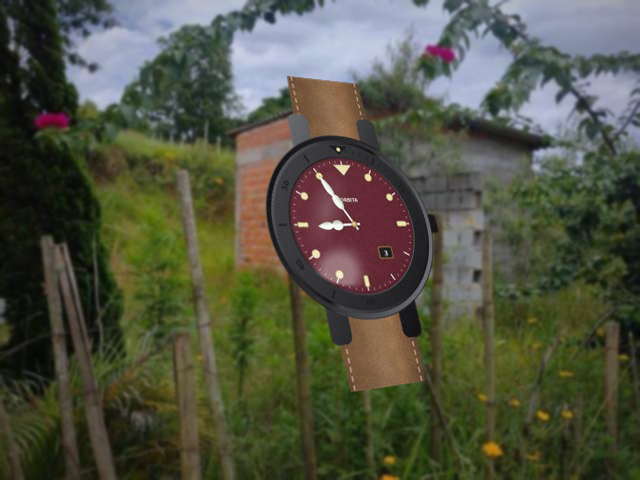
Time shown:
{"hour": 8, "minute": 55}
